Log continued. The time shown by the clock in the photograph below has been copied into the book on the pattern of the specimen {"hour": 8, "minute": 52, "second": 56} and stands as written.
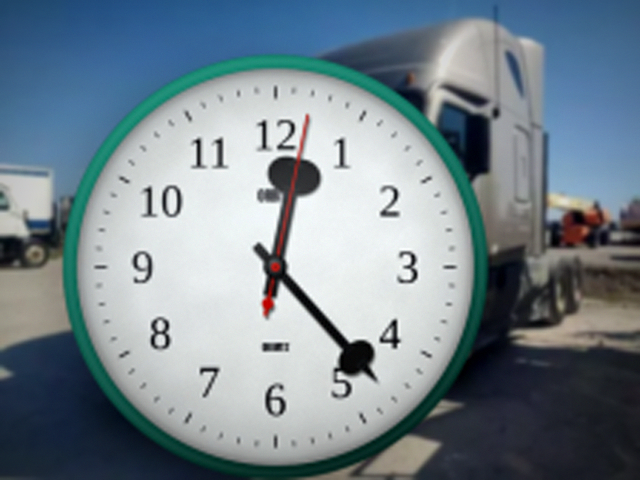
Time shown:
{"hour": 12, "minute": 23, "second": 2}
